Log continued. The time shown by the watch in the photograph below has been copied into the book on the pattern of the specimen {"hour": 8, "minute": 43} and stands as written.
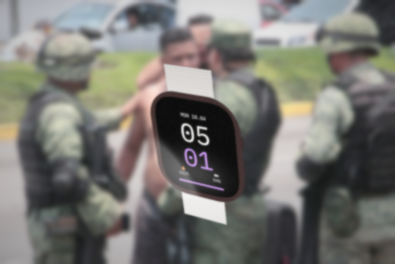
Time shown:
{"hour": 5, "minute": 1}
